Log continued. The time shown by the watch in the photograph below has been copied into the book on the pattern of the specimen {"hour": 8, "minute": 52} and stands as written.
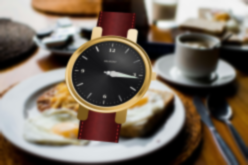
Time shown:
{"hour": 3, "minute": 16}
